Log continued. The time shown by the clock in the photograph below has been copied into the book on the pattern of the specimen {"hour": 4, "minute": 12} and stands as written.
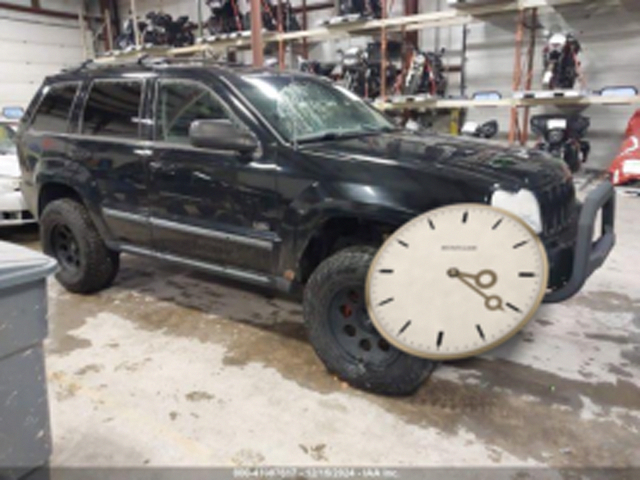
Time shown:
{"hour": 3, "minute": 21}
